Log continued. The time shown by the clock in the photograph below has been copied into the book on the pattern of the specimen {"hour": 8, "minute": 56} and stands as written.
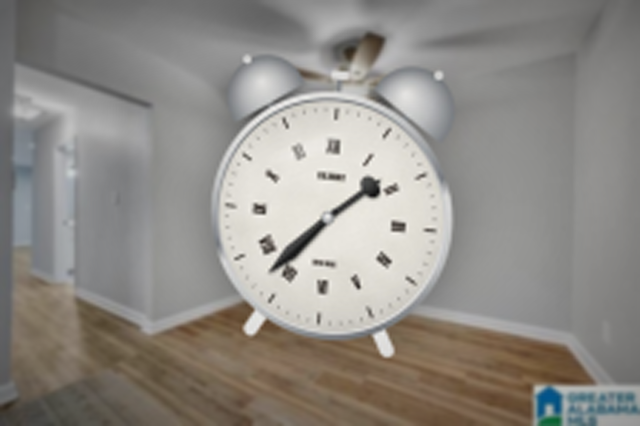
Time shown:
{"hour": 1, "minute": 37}
